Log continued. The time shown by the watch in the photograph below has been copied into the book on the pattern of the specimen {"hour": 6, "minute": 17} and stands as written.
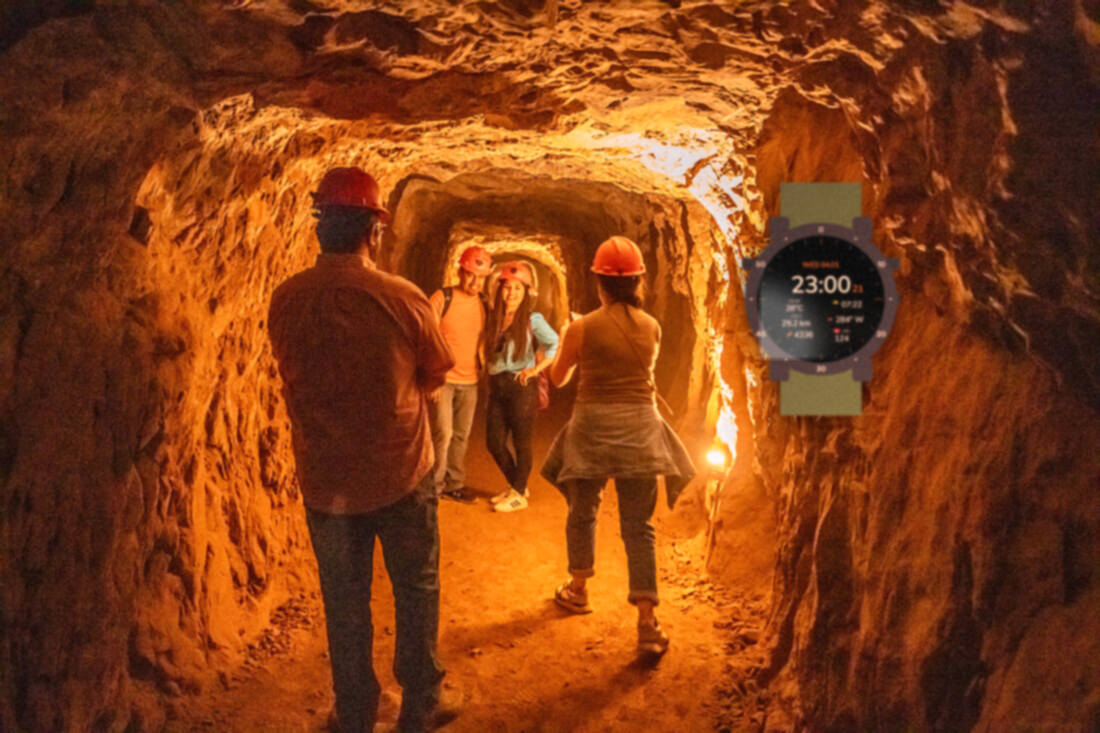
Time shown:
{"hour": 23, "minute": 0}
